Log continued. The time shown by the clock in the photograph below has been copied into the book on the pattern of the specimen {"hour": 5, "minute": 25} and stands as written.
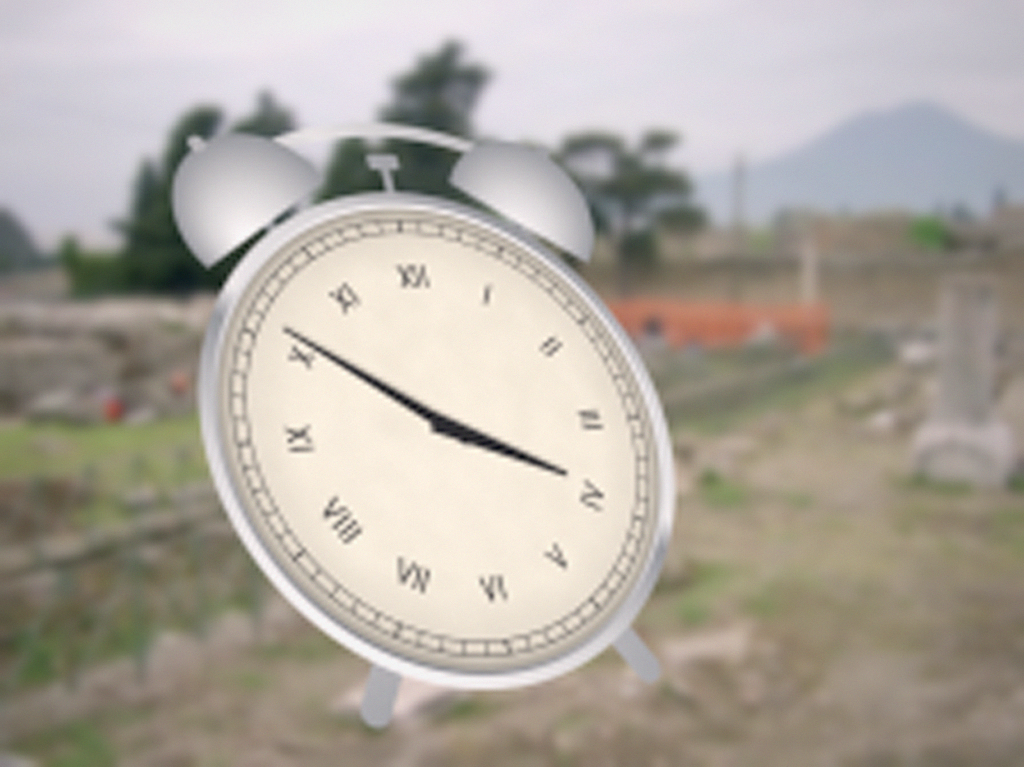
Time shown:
{"hour": 3, "minute": 51}
